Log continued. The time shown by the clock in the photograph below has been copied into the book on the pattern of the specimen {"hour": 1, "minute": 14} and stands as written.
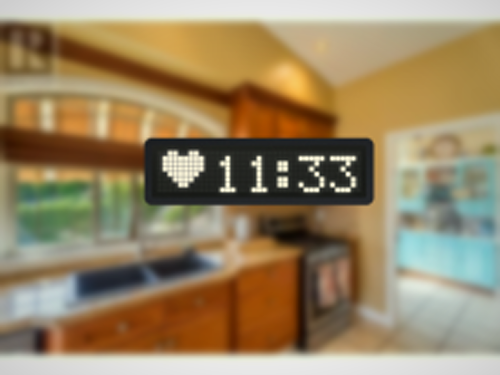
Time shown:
{"hour": 11, "minute": 33}
